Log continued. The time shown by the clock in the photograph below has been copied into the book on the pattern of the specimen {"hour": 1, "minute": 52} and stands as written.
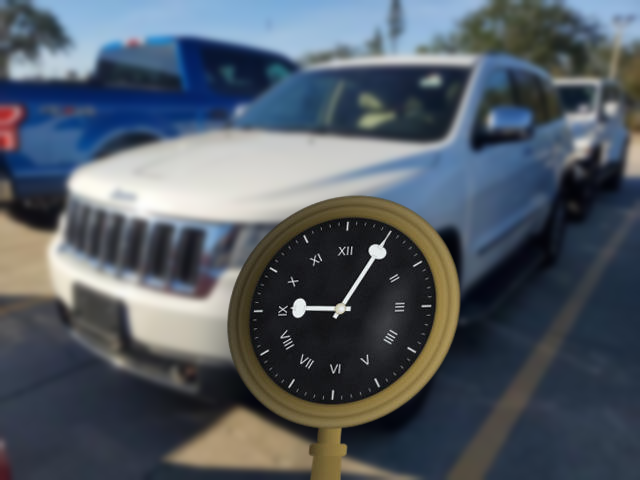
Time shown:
{"hour": 9, "minute": 5}
